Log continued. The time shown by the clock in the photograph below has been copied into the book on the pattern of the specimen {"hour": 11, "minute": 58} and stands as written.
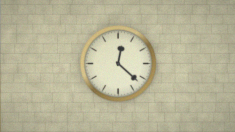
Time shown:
{"hour": 12, "minute": 22}
